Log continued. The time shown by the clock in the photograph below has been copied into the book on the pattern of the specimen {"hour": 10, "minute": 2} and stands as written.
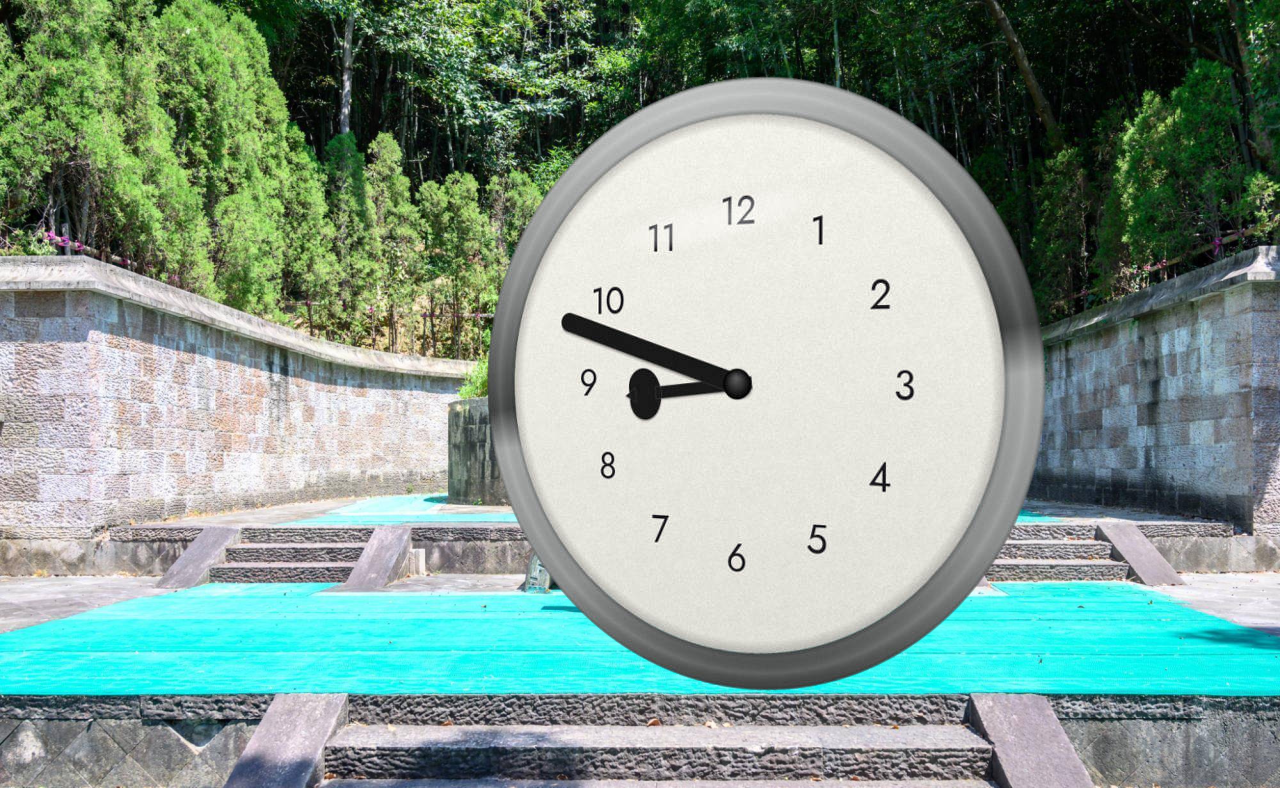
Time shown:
{"hour": 8, "minute": 48}
